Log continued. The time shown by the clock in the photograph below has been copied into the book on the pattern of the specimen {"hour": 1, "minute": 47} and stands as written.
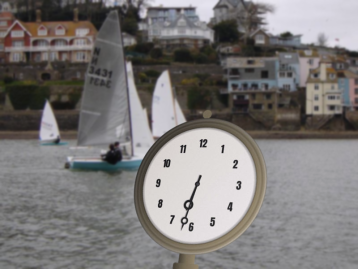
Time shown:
{"hour": 6, "minute": 32}
